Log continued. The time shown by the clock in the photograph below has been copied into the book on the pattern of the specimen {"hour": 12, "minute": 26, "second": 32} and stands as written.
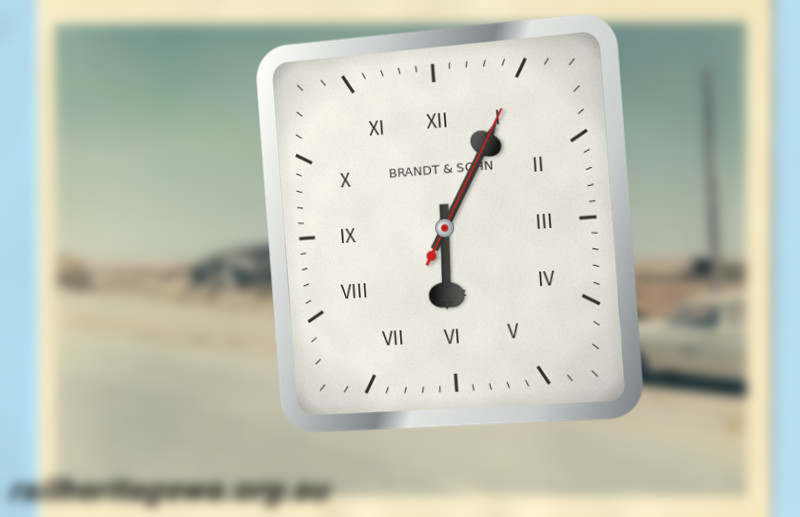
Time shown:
{"hour": 6, "minute": 5, "second": 5}
